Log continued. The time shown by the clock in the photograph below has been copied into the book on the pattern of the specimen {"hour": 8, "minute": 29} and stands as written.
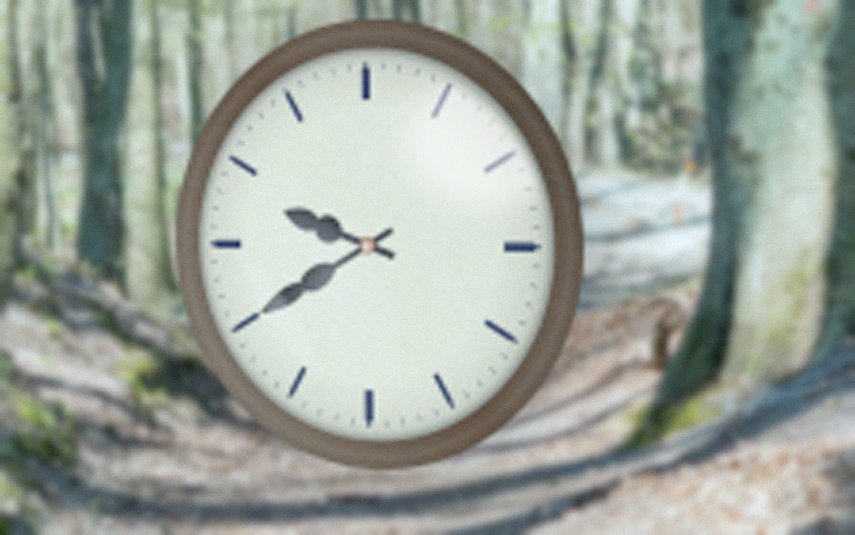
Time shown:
{"hour": 9, "minute": 40}
